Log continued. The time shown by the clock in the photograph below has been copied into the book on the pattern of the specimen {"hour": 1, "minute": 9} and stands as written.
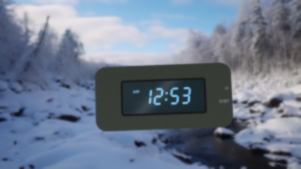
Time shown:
{"hour": 12, "minute": 53}
